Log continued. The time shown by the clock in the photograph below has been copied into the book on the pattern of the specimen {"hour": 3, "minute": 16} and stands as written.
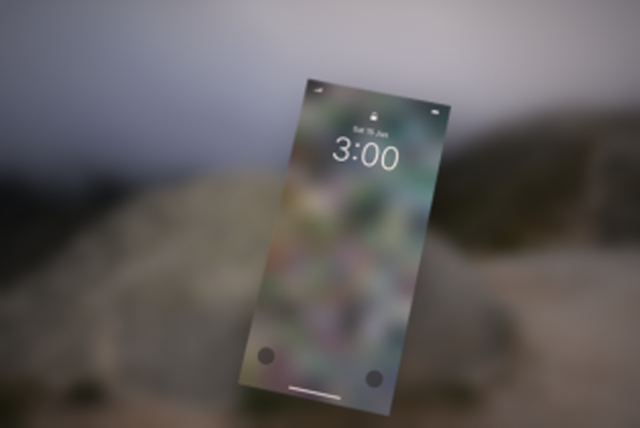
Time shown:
{"hour": 3, "minute": 0}
